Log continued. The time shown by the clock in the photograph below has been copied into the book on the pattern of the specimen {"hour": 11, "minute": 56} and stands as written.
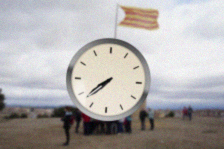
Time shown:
{"hour": 7, "minute": 38}
